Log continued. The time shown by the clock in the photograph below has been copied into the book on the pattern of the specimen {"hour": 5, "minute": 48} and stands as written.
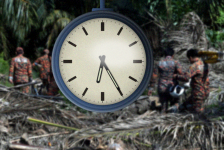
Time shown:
{"hour": 6, "minute": 25}
